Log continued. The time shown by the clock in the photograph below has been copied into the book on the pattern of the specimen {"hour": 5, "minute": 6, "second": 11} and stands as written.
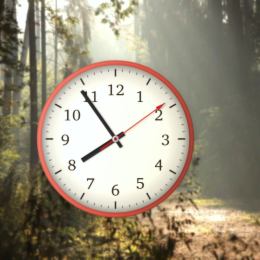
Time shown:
{"hour": 7, "minute": 54, "second": 9}
